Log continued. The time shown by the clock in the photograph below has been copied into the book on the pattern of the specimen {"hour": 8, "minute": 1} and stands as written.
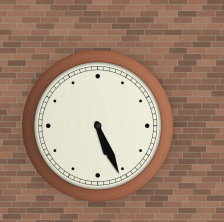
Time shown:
{"hour": 5, "minute": 26}
